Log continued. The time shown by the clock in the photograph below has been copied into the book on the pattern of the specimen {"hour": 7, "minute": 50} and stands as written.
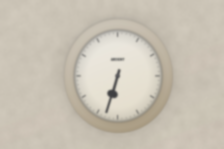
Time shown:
{"hour": 6, "minute": 33}
